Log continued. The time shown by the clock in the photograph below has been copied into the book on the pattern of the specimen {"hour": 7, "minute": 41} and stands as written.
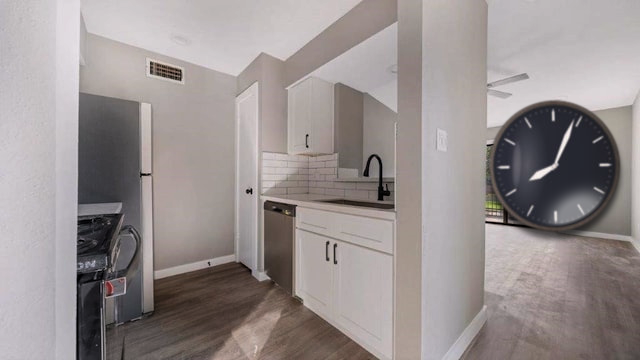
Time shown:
{"hour": 8, "minute": 4}
